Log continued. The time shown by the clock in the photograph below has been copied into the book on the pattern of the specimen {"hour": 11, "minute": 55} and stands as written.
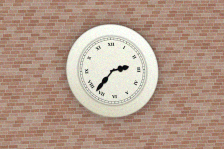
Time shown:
{"hour": 2, "minute": 37}
